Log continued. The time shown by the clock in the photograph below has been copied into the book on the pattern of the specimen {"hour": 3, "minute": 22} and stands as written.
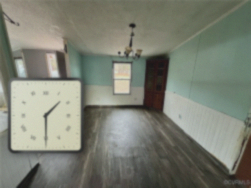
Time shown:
{"hour": 1, "minute": 30}
